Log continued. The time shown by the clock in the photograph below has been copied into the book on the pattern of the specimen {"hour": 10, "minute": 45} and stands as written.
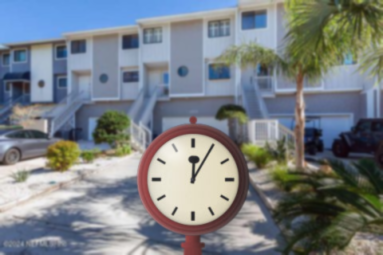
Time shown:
{"hour": 12, "minute": 5}
